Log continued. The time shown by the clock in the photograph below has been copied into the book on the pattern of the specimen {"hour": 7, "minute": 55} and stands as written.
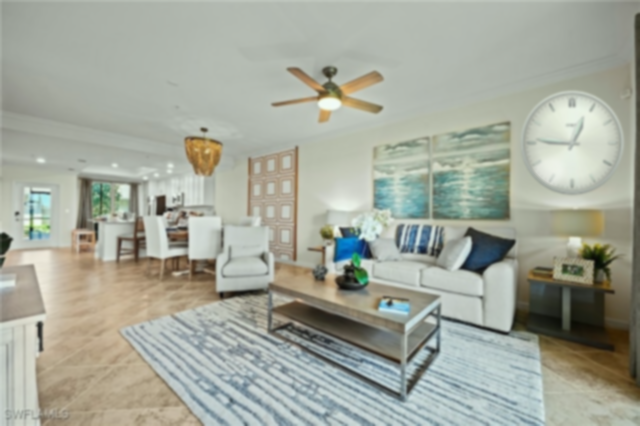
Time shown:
{"hour": 12, "minute": 46}
